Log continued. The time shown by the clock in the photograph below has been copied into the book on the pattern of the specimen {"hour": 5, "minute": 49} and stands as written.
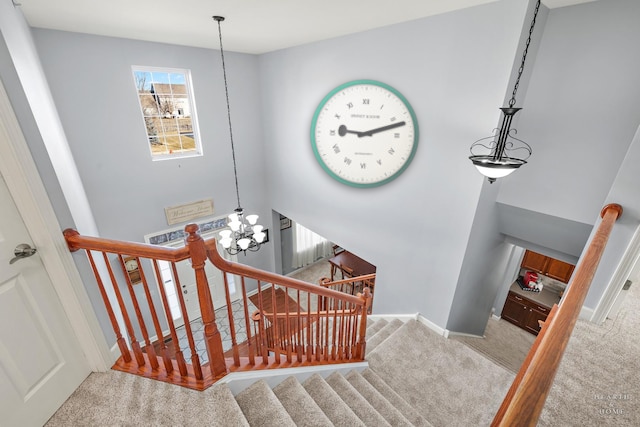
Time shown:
{"hour": 9, "minute": 12}
